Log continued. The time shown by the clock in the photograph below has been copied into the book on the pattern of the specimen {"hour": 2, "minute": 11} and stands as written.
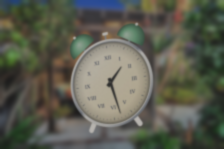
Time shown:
{"hour": 1, "minute": 28}
